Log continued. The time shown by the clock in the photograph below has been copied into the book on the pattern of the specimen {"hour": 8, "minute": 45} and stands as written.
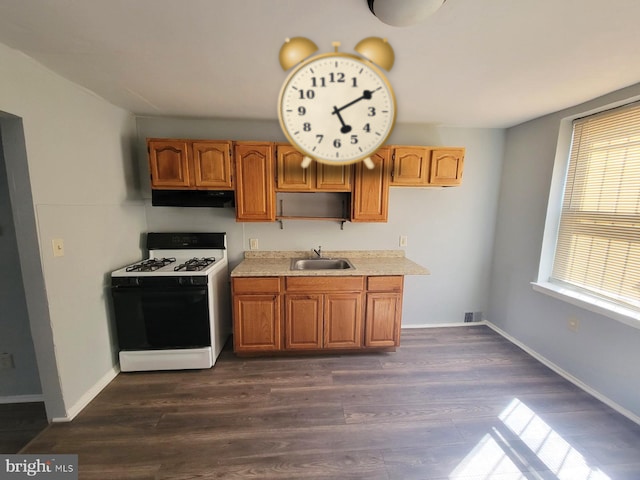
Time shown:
{"hour": 5, "minute": 10}
